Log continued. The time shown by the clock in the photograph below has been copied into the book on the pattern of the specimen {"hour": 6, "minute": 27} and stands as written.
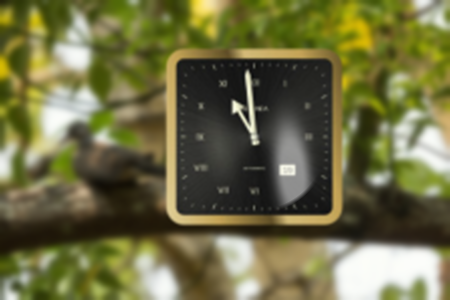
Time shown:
{"hour": 10, "minute": 59}
